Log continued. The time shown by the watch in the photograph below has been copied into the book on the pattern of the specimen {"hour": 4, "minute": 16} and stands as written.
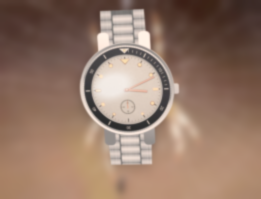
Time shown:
{"hour": 3, "minute": 11}
